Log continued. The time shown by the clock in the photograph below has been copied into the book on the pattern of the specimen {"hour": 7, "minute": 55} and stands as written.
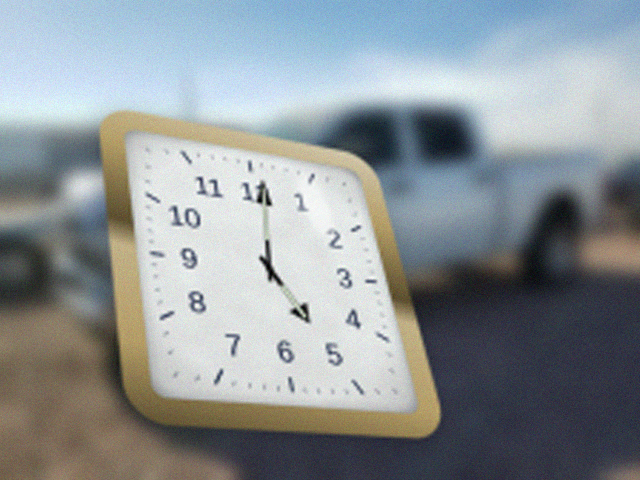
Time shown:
{"hour": 5, "minute": 1}
